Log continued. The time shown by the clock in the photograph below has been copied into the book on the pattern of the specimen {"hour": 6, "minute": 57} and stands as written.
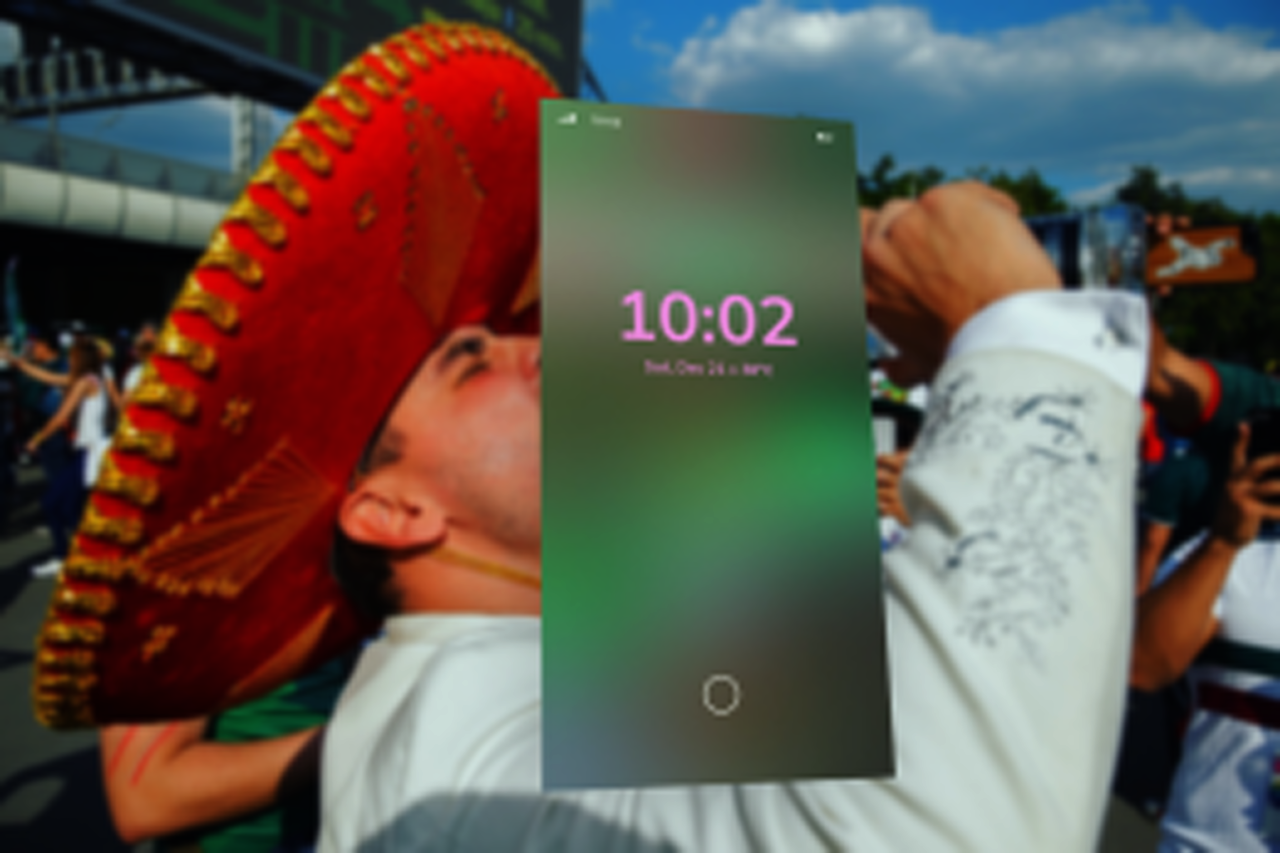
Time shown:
{"hour": 10, "minute": 2}
